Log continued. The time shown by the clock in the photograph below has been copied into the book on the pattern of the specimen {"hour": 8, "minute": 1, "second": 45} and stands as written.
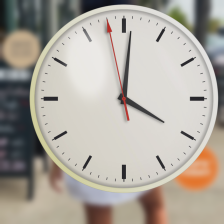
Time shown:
{"hour": 4, "minute": 0, "second": 58}
